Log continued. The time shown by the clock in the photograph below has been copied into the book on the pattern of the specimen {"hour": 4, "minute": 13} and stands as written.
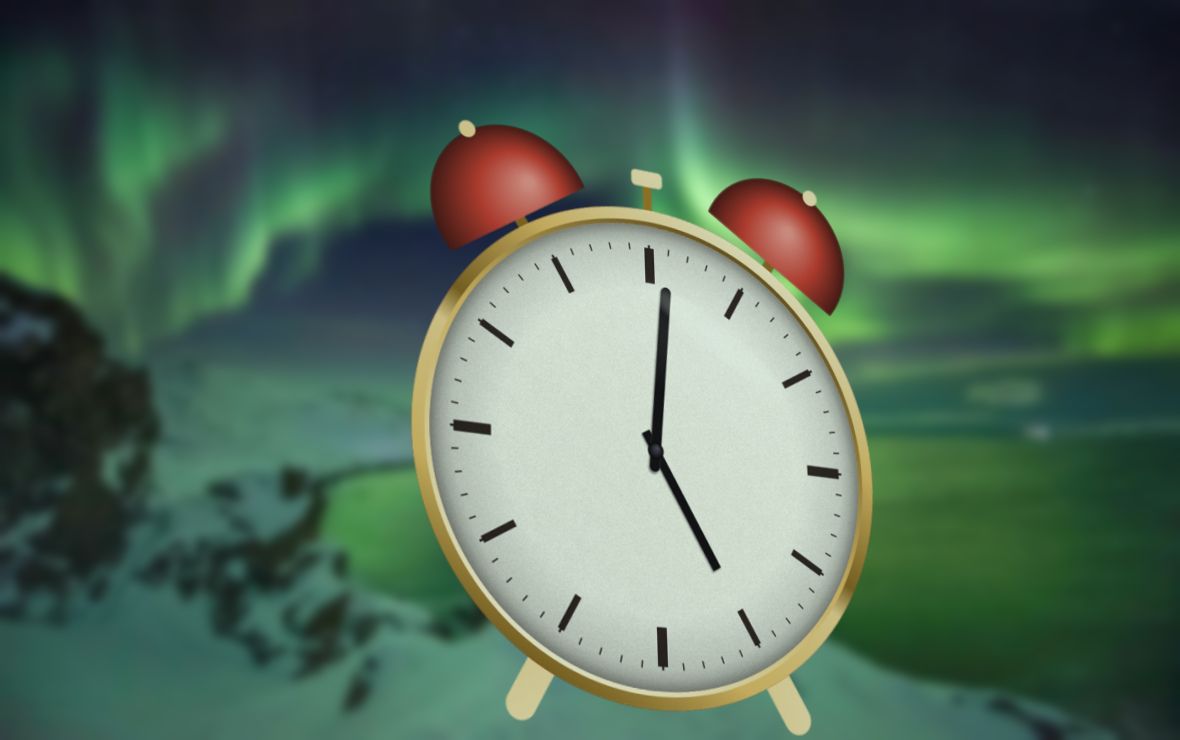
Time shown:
{"hour": 5, "minute": 1}
